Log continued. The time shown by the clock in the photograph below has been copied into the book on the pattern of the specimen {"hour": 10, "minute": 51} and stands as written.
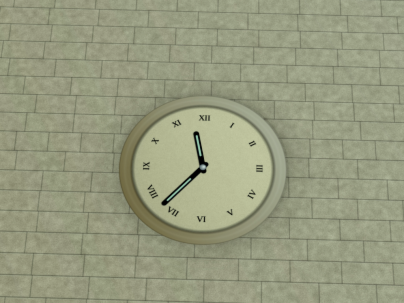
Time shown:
{"hour": 11, "minute": 37}
